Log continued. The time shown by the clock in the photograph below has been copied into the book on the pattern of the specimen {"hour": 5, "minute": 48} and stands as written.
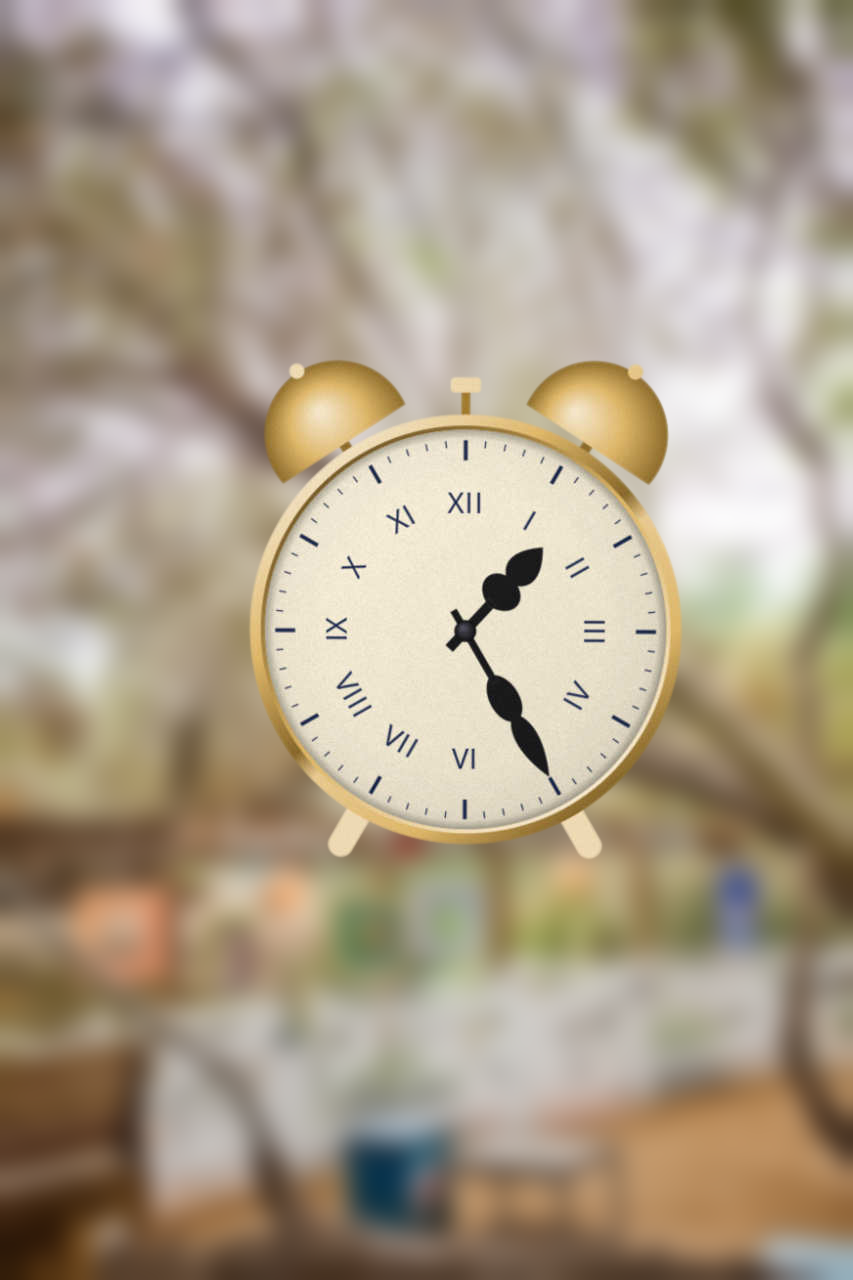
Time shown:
{"hour": 1, "minute": 25}
